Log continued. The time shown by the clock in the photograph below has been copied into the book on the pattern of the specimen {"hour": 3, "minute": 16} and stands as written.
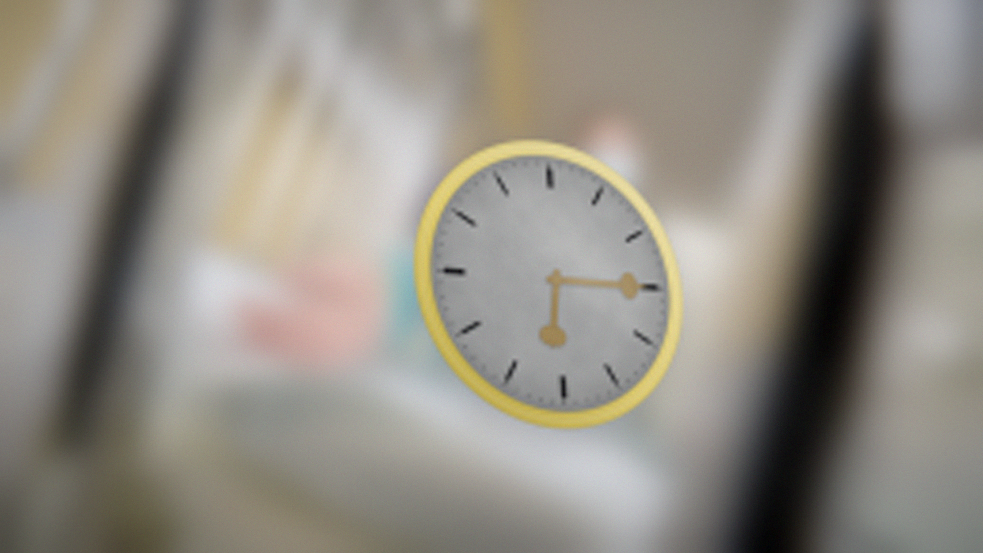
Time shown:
{"hour": 6, "minute": 15}
